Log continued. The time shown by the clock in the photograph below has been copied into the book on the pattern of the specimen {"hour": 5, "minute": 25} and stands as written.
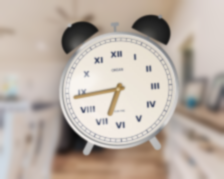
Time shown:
{"hour": 6, "minute": 44}
